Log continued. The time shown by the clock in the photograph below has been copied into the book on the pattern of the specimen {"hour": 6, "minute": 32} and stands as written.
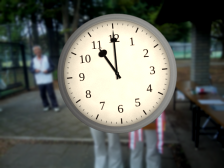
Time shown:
{"hour": 11, "minute": 0}
